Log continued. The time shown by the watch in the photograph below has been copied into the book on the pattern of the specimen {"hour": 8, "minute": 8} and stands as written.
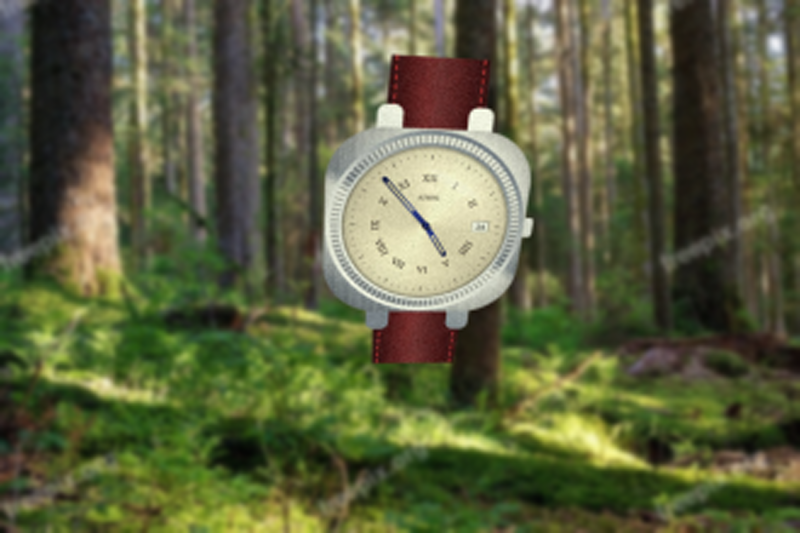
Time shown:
{"hour": 4, "minute": 53}
